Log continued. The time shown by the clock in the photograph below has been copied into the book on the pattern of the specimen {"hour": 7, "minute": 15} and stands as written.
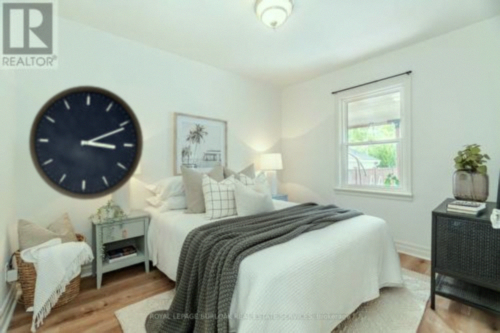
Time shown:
{"hour": 3, "minute": 11}
